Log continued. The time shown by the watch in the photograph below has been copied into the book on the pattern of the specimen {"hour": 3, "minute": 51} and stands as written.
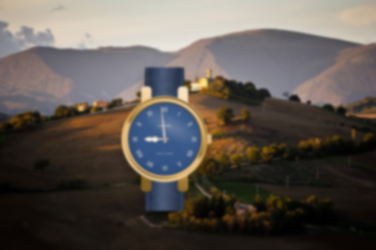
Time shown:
{"hour": 8, "minute": 59}
